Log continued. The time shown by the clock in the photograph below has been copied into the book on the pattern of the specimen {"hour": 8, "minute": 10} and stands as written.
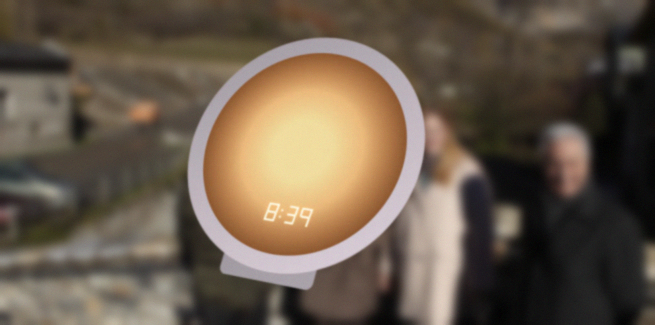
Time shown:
{"hour": 8, "minute": 39}
